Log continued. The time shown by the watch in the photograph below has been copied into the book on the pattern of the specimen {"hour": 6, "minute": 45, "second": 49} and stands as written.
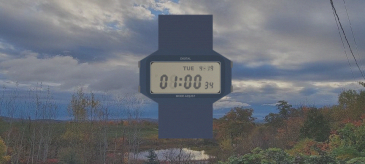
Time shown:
{"hour": 1, "minute": 0, "second": 34}
